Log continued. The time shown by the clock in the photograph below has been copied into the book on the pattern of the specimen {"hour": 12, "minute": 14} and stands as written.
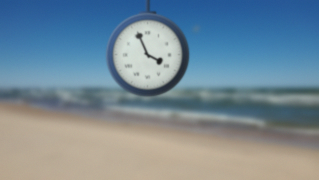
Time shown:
{"hour": 3, "minute": 56}
